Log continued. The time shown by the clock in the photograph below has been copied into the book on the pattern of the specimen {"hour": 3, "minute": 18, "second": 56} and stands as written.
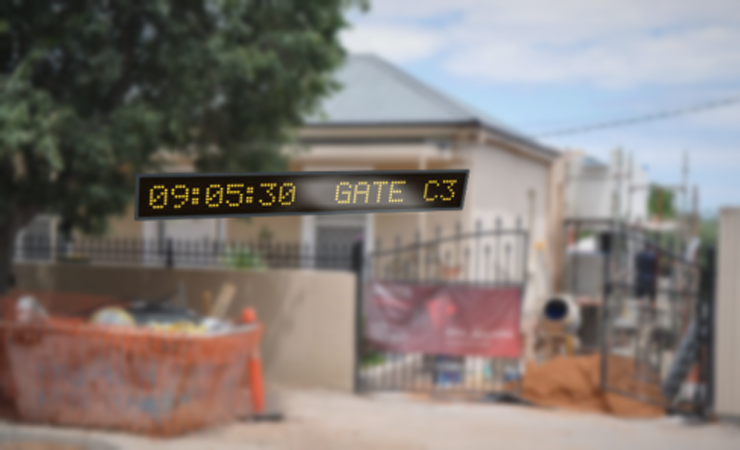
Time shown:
{"hour": 9, "minute": 5, "second": 30}
